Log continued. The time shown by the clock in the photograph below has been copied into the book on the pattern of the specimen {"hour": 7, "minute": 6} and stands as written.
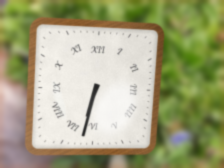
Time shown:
{"hour": 6, "minute": 32}
